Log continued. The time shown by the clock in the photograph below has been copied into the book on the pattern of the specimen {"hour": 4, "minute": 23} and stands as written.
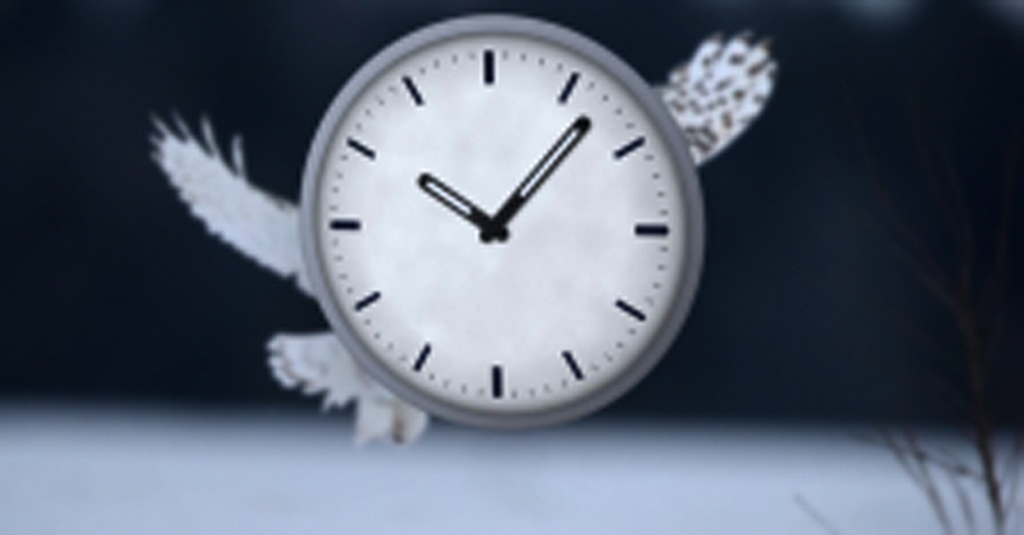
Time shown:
{"hour": 10, "minute": 7}
